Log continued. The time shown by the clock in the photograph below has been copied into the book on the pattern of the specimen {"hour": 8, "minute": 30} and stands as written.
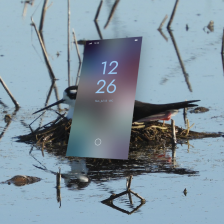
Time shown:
{"hour": 12, "minute": 26}
